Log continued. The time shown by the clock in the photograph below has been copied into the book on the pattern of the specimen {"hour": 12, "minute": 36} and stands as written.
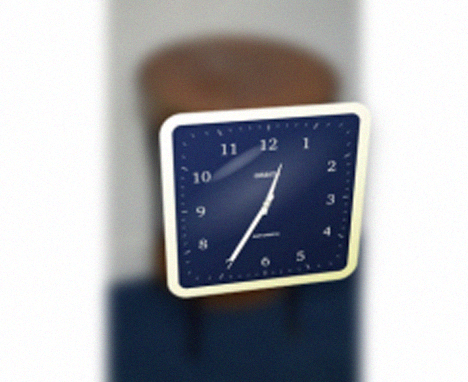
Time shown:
{"hour": 12, "minute": 35}
